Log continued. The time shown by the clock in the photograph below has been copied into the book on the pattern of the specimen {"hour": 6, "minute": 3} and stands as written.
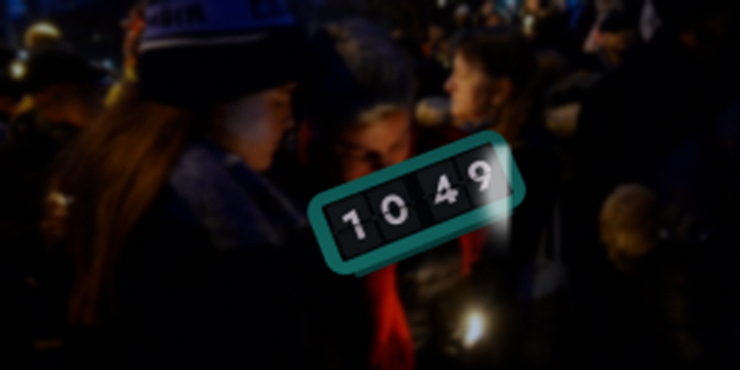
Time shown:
{"hour": 10, "minute": 49}
